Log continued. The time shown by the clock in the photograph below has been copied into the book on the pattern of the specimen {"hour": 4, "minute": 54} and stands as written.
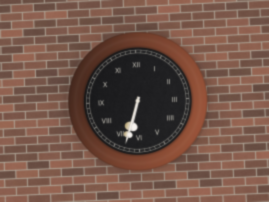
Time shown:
{"hour": 6, "minute": 33}
